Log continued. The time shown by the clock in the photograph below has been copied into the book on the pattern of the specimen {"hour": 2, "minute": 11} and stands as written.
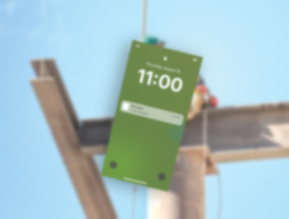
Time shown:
{"hour": 11, "minute": 0}
